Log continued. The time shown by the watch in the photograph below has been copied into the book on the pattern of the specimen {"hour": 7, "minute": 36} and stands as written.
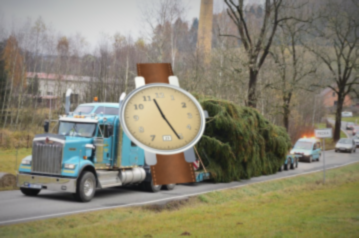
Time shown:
{"hour": 11, "minute": 26}
